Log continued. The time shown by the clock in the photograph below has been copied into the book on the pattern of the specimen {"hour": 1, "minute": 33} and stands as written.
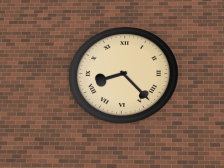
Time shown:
{"hour": 8, "minute": 23}
